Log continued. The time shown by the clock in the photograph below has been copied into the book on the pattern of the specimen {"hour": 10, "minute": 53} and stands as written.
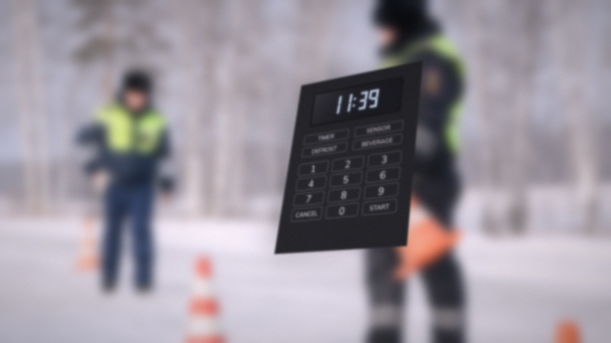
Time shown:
{"hour": 11, "minute": 39}
